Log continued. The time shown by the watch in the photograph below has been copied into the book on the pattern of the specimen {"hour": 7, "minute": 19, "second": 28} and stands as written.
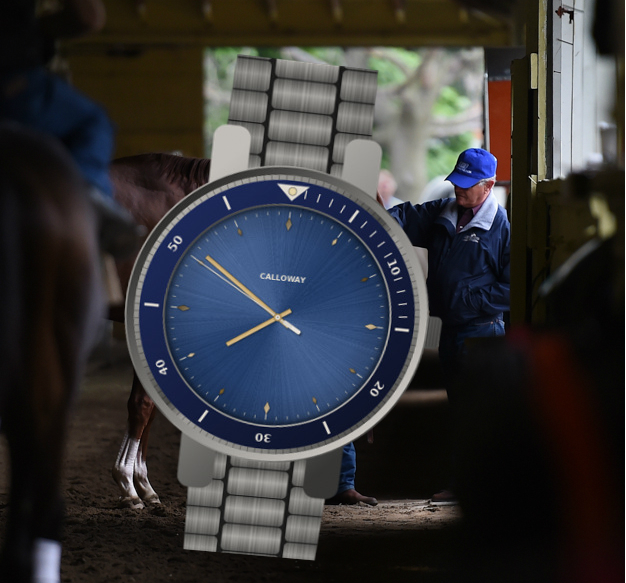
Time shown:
{"hour": 7, "minute": 50, "second": 50}
